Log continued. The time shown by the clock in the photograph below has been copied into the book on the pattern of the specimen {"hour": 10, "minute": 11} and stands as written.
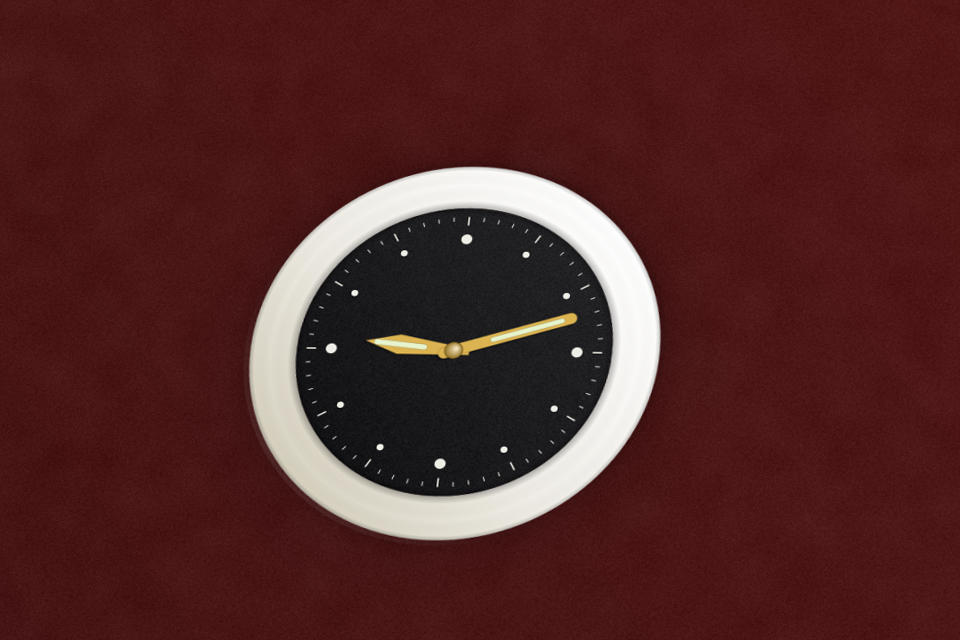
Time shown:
{"hour": 9, "minute": 12}
